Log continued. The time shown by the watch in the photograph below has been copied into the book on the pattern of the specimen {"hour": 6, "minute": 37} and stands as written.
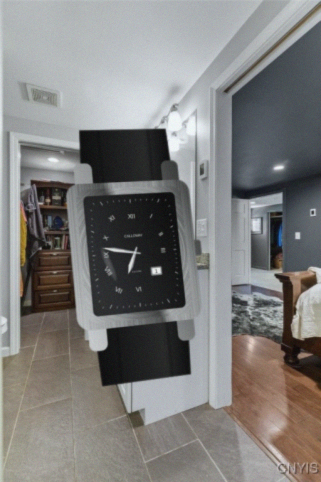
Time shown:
{"hour": 6, "minute": 47}
